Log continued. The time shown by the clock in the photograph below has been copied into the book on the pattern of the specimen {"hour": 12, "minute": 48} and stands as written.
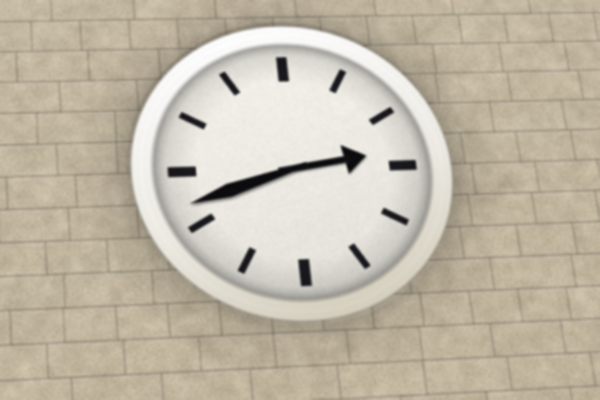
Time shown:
{"hour": 2, "minute": 42}
